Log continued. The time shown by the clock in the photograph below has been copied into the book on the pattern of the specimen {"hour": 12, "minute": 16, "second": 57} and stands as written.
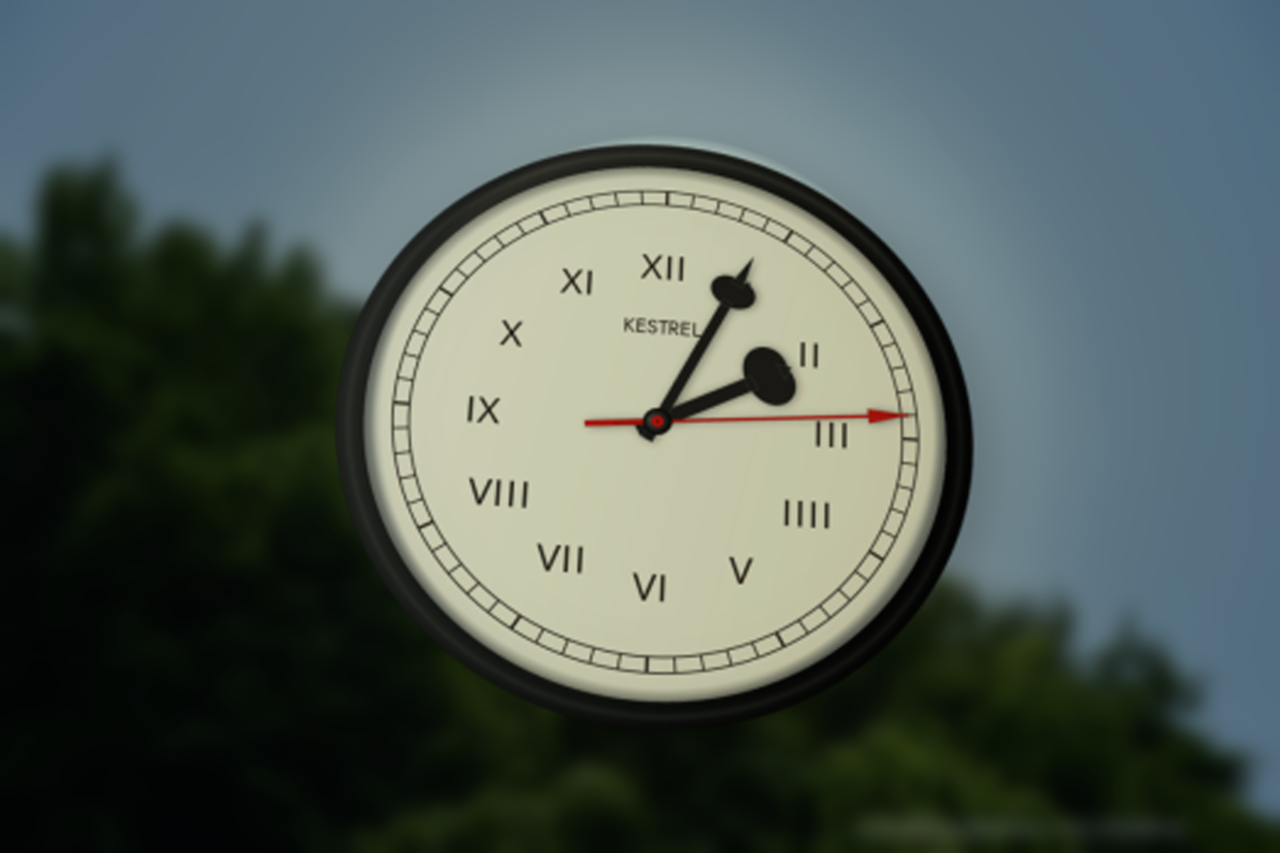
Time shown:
{"hour": 2, "minute": 4, "second": 14}
